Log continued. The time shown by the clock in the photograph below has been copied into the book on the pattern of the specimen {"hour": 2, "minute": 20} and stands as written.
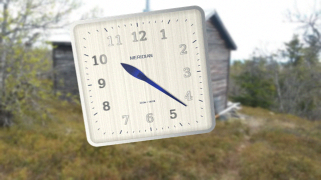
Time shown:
{"hour": 10, "minute": 22}
